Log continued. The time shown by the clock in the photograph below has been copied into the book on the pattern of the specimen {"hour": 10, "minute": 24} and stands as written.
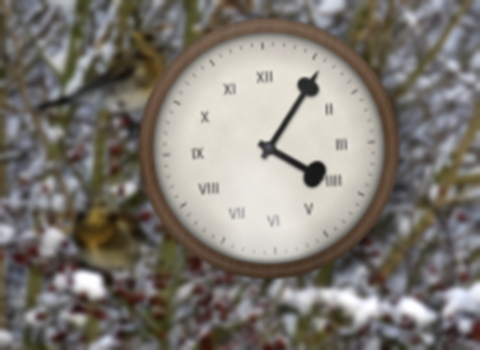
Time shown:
{"hour": 4, "minute": 6}
